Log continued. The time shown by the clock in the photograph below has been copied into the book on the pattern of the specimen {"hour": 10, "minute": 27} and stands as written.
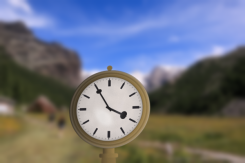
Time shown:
{"hour": 3, "minute": 55}
